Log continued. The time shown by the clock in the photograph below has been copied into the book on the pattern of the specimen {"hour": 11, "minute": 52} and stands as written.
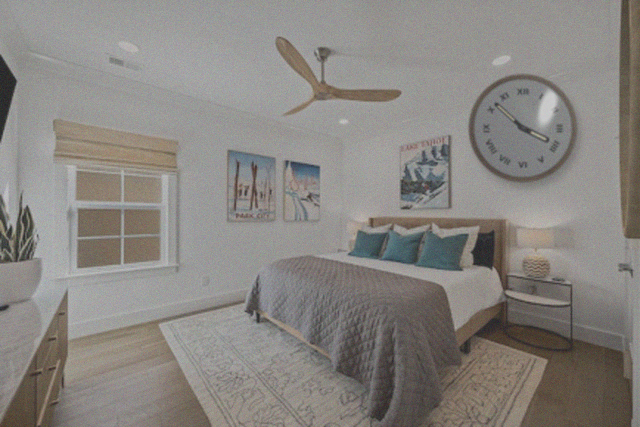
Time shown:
{"hour": 3, "minute": 52}
